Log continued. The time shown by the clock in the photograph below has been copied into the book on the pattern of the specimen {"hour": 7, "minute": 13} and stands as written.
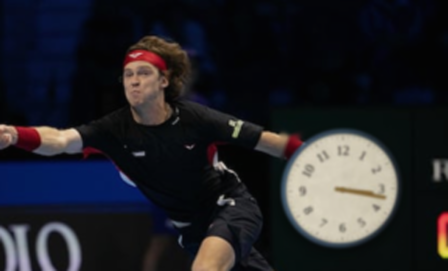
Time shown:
{"hour": 3, "minute": 17}
